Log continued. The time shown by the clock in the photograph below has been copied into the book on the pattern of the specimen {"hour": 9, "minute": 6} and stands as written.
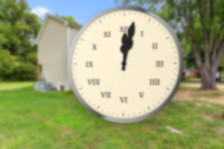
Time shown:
{"hour": 12, "minute": 2}
